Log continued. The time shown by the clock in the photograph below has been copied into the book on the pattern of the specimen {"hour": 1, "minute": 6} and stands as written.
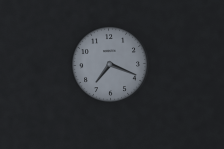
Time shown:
{"hour": 7, "minute": 19}
